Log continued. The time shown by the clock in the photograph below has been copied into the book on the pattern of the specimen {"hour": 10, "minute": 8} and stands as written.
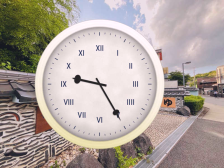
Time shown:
{"hour": 9, "minute": 25}
